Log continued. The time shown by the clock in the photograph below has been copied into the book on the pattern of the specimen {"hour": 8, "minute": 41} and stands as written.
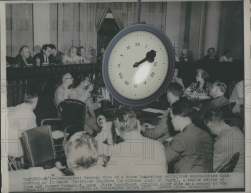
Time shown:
{"hour": 2, "minute": 10}
